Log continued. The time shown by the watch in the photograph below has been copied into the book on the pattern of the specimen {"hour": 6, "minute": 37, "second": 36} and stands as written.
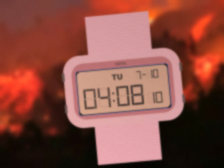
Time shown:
{"hour": 4, "minute": 8, "second": 10}
